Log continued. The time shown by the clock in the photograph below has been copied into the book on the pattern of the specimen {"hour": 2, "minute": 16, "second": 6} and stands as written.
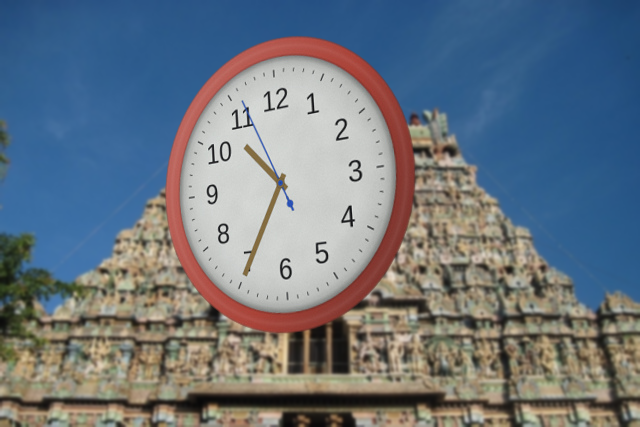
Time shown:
{"hour": 10, "minute": 34, "second": 56}
